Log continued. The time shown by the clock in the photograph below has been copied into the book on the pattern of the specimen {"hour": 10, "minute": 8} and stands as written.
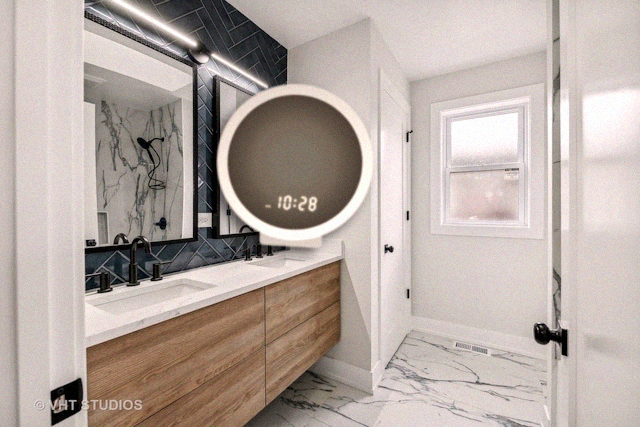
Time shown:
{"hour": 10, "minute": 28}
